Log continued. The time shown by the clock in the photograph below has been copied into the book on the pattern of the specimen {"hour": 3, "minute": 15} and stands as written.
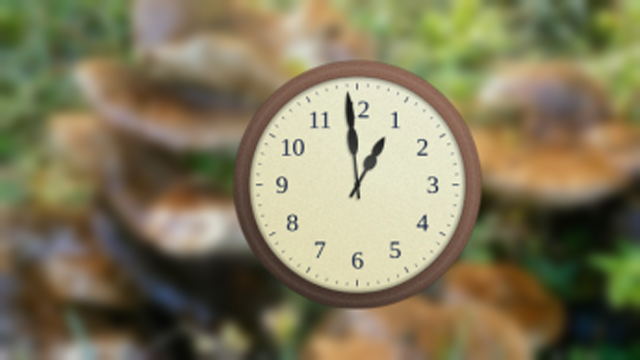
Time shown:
{"hour": 12, "minute": 59}
